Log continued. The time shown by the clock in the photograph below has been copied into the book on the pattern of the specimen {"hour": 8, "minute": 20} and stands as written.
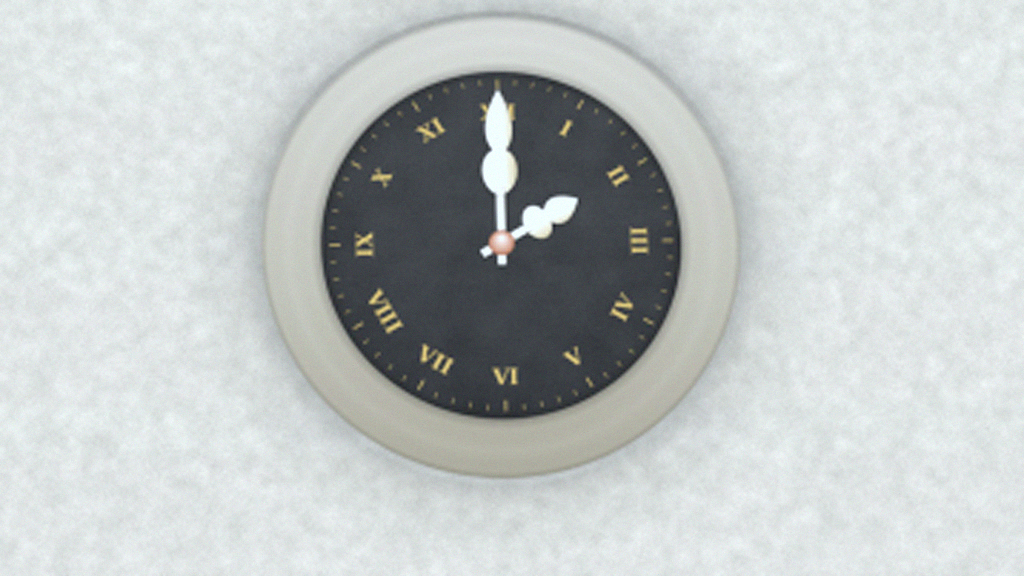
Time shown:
{"hour": 2, "minute": 0}
